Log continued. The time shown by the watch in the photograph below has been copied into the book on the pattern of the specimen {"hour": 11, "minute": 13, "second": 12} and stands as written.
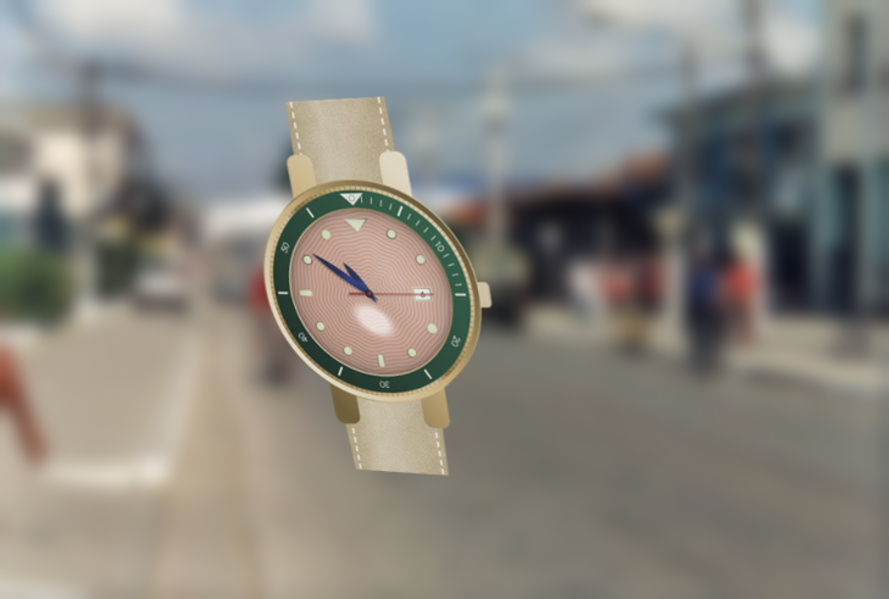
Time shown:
{"hour": 10, "minute": 51, "second": 15}
